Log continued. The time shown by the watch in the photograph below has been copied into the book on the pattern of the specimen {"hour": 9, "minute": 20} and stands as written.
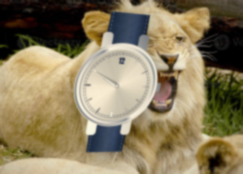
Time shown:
{"hour": 9, "minute": 50}
